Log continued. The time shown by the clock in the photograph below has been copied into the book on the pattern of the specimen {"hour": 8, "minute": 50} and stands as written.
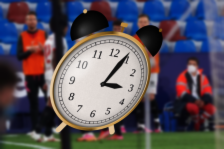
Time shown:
{"hour": 3, "minute": 4}
